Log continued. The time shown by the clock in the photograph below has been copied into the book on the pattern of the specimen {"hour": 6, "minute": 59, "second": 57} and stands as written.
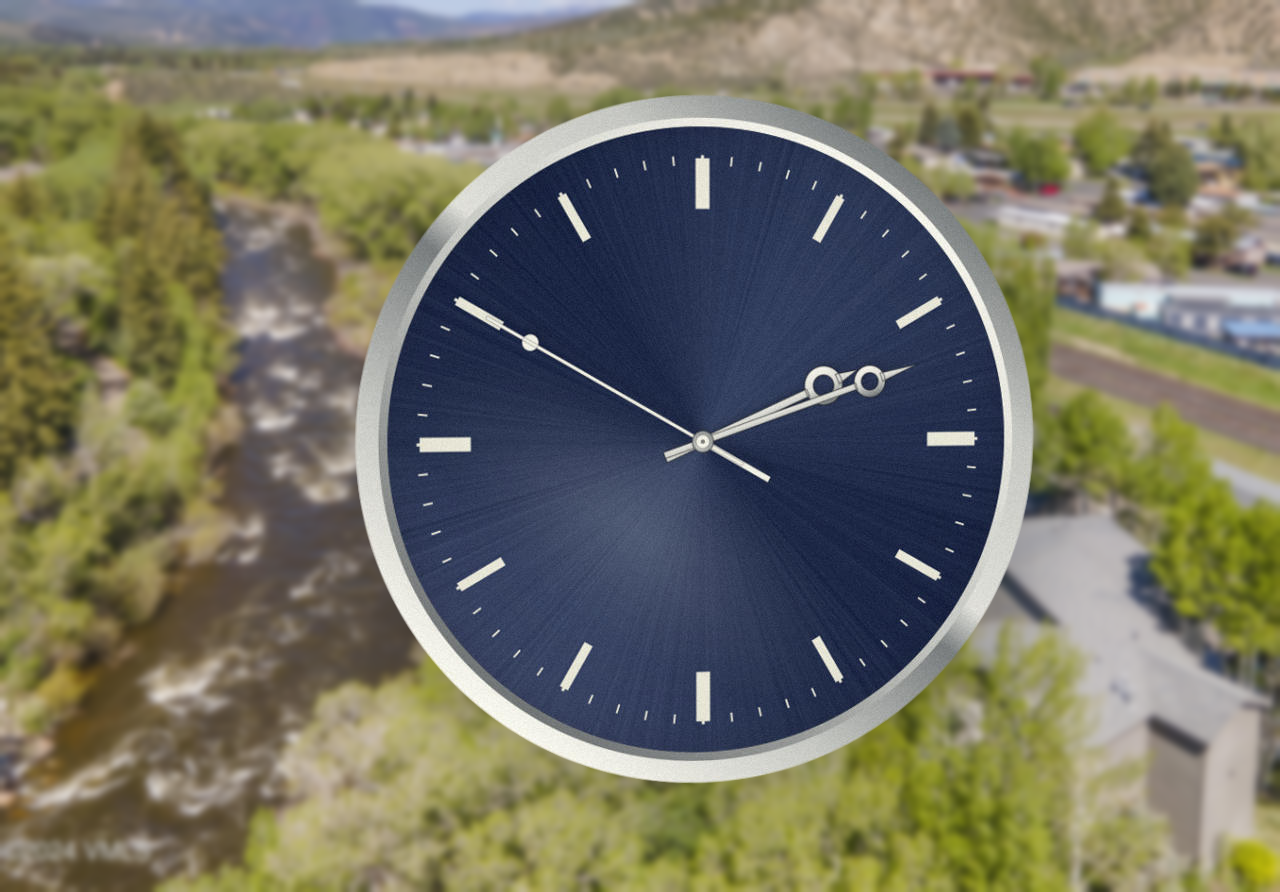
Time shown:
{"hour": 2, "minute": 11, "second": 50}
